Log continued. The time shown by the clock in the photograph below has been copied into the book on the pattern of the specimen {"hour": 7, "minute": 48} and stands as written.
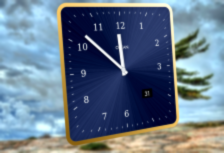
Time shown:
{"hour": 11, "minute": 52}
